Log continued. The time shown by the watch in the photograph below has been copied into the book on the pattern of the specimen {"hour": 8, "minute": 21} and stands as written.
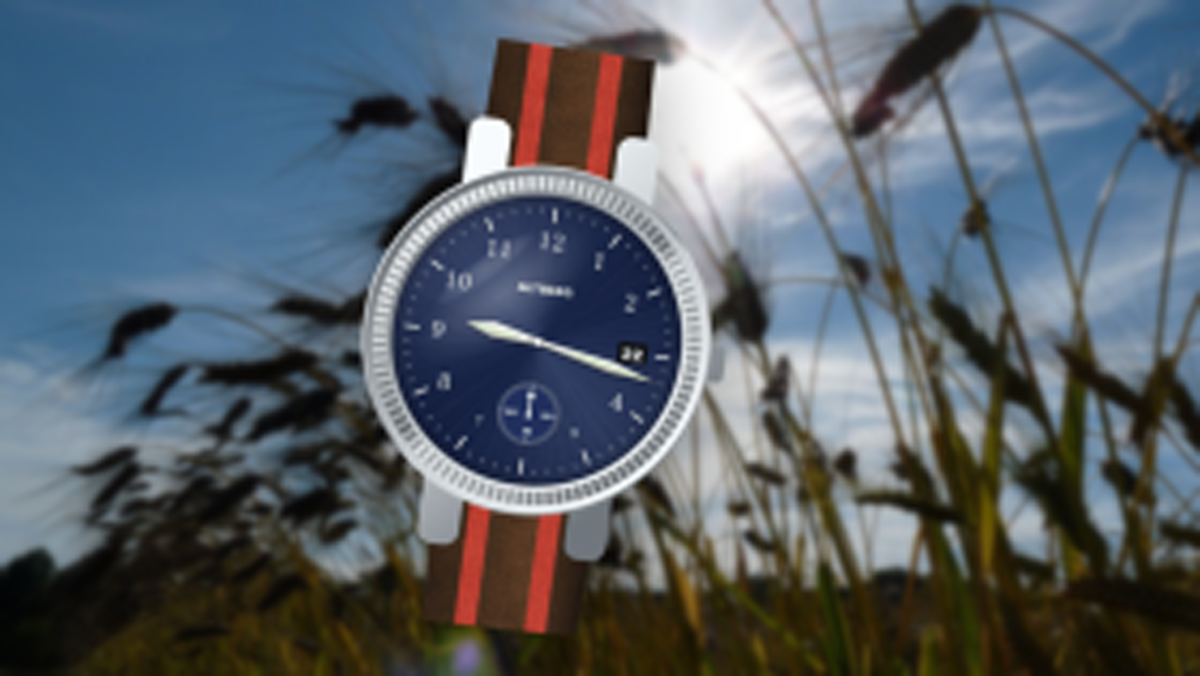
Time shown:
{"hour": 9, "minute": 17}
